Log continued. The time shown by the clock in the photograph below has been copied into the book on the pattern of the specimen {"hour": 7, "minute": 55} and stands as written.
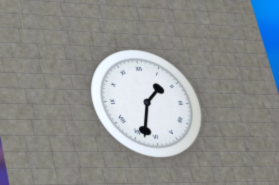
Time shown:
{"hour": 1, "minute": 33}
